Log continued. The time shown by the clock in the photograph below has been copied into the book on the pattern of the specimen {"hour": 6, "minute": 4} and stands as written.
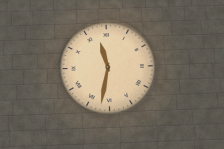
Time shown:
{"hour": 11, "minute": 32}
